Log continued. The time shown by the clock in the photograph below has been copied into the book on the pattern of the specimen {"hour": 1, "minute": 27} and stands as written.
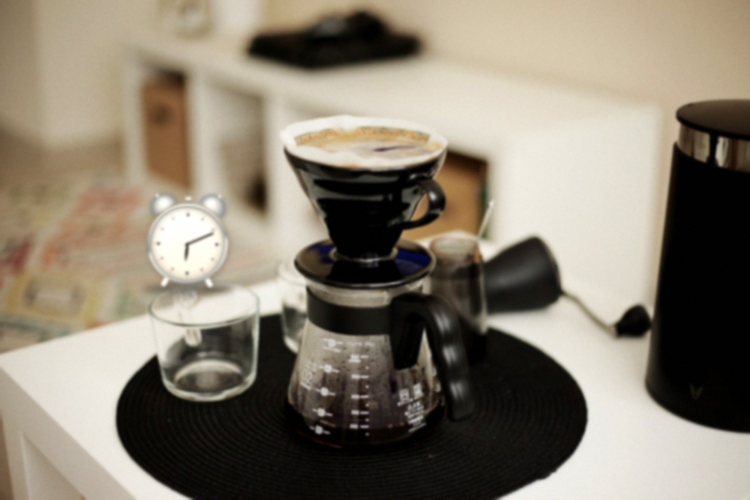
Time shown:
{"hour": 6, "minute": 11}
